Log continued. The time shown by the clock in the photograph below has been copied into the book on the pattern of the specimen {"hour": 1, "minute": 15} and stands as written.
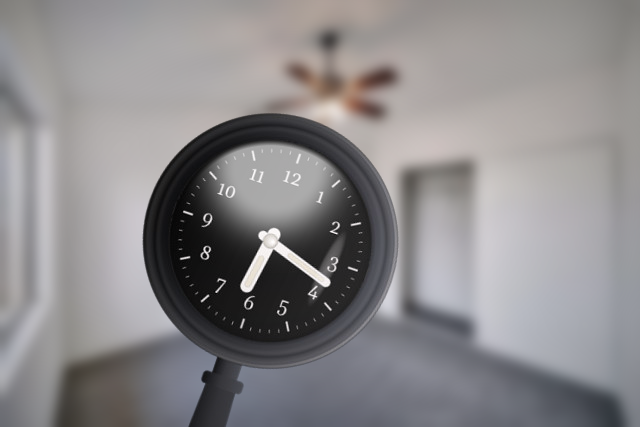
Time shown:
{"hour": 6, "minute": 18}
